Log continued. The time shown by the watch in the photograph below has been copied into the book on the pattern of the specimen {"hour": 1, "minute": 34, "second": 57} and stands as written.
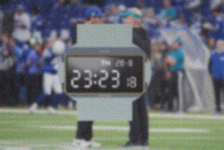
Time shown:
{"hour": 23, "minute": 23, "second": 18}
